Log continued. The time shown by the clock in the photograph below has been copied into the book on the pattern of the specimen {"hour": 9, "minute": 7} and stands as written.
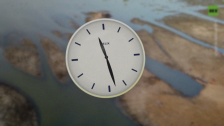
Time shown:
{"hour": 11, "minute": 28}
